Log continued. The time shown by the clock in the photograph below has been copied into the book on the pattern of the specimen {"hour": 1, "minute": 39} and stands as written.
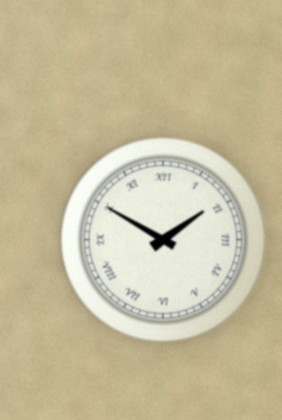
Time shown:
{"hour": 1, "minute": 50}
